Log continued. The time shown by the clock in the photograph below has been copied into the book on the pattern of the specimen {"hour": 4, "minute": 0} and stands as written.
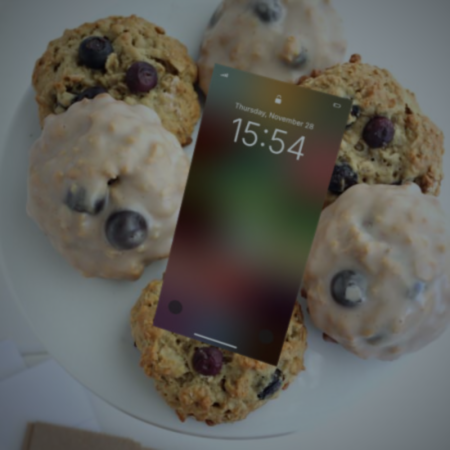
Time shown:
{"hour": 15, "minute": 54}
